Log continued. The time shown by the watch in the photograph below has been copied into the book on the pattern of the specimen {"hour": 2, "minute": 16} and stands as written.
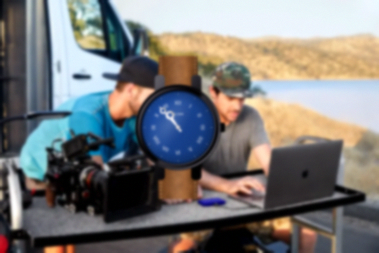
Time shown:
{"hour": 10, "minute": 53}
